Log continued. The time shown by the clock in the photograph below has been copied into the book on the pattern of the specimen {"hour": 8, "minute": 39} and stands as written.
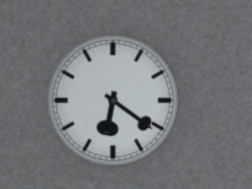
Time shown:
{"hour": 6, "minute": 21}
